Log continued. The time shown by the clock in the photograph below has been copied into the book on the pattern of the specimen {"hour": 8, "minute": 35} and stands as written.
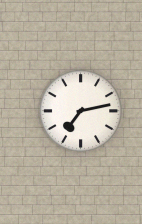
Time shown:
{"hour": 7, "minute": 13}
